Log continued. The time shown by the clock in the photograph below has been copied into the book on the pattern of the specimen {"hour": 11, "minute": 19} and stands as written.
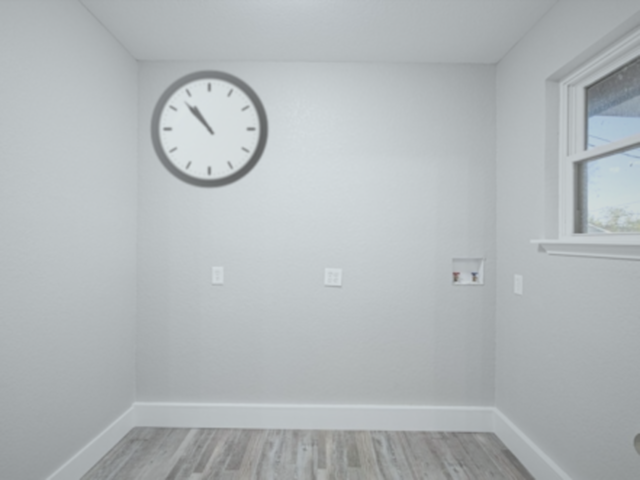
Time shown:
{"hour": 10, "minute": 53}
